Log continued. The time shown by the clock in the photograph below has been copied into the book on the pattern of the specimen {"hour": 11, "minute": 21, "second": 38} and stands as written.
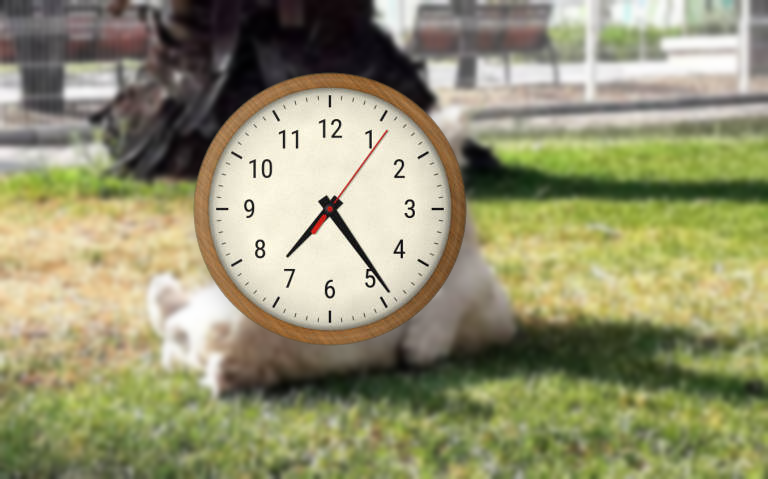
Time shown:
{"hour": 7, "minute": 24, "second": 6}
